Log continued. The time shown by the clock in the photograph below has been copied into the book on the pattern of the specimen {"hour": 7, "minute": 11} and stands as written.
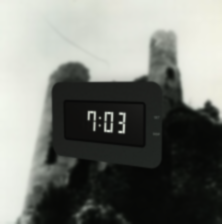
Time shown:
{"hour": 7, "minute": 3}
